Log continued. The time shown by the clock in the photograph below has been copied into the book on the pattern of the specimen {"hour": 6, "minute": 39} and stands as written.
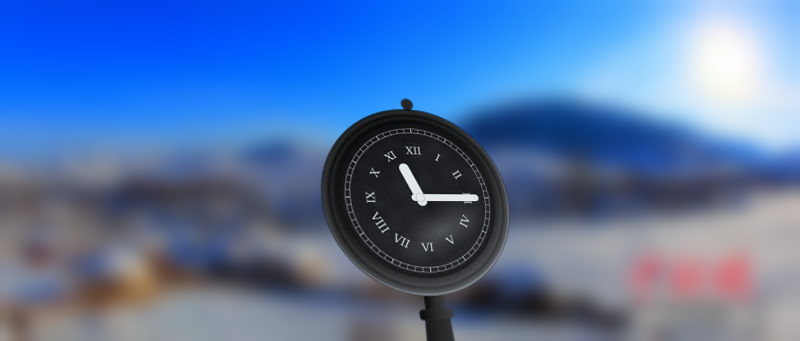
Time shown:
{"hour": 11, "minute": 15}
